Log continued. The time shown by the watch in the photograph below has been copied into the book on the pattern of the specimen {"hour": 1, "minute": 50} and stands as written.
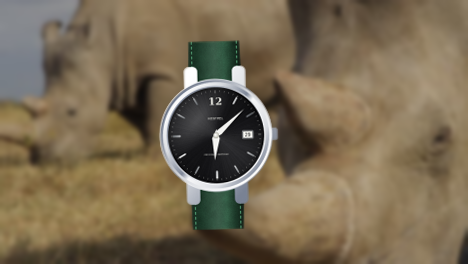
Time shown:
{"hour": 6, "minute": 8}
